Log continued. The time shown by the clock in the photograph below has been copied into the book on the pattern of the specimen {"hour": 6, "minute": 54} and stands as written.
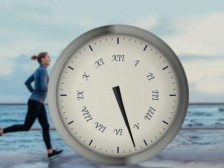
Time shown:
{"hour": 5, "minute": 27}
